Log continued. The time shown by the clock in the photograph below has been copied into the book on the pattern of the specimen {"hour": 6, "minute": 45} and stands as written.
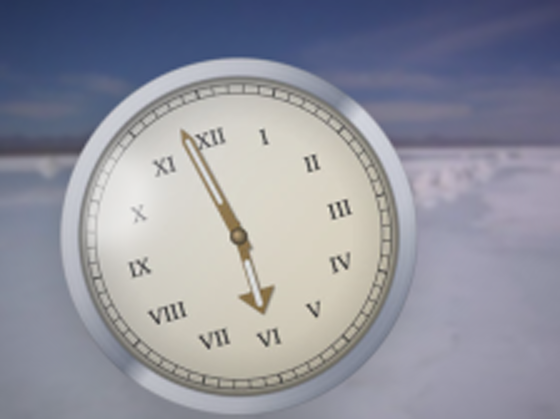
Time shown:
{"hour": 5, "minute": 58}
